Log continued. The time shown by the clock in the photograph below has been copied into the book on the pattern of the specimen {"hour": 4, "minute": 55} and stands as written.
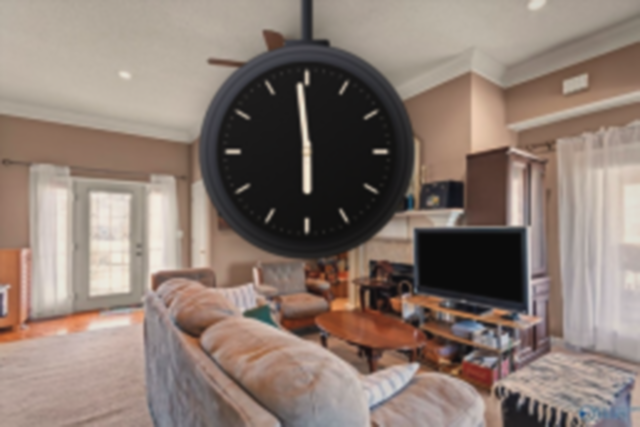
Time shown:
{"hour": 5, "minute": 59}
